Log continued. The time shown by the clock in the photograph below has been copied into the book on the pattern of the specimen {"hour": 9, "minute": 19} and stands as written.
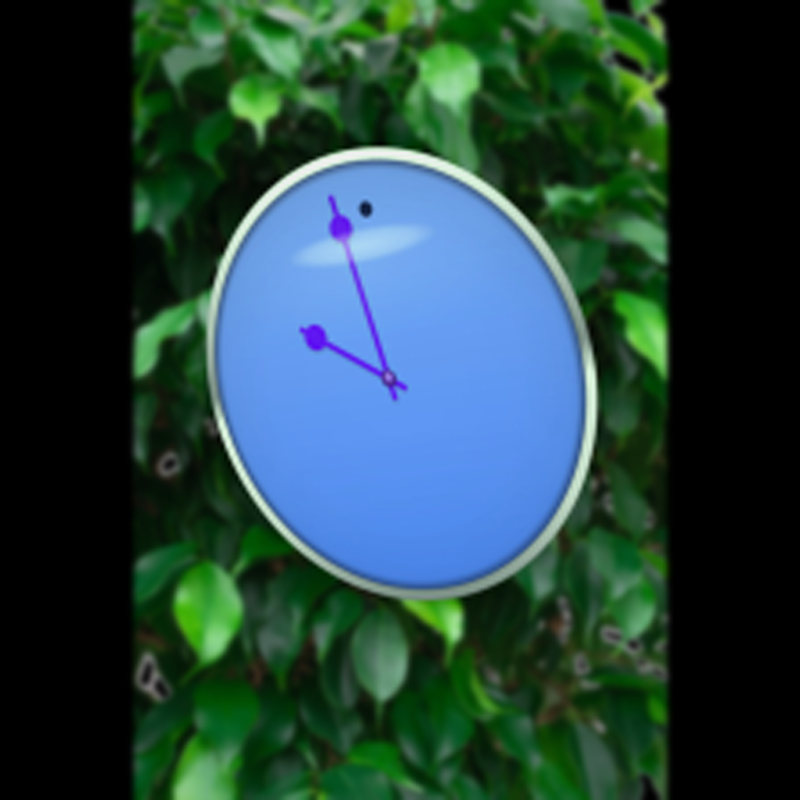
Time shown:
{"hour": 9, "minute": 58}
